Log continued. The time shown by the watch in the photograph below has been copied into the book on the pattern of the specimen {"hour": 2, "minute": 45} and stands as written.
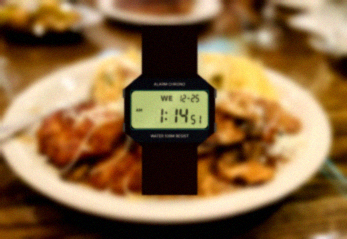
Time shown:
{"hour": 1, "minute": 14}
